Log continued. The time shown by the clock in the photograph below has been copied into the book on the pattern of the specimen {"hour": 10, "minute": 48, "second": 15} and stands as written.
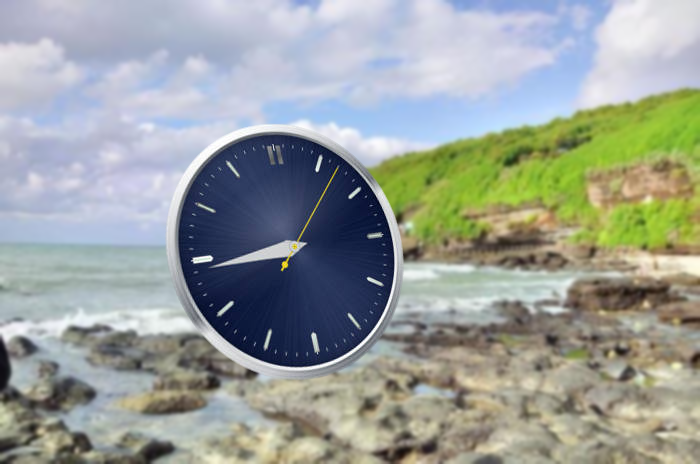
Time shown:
{"hour": 8, "minute": 44, "second": 7}
